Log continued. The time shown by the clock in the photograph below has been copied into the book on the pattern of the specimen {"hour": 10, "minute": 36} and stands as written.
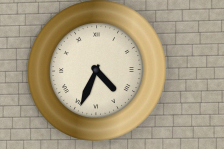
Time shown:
{"hour": 4, "minute": 34}
